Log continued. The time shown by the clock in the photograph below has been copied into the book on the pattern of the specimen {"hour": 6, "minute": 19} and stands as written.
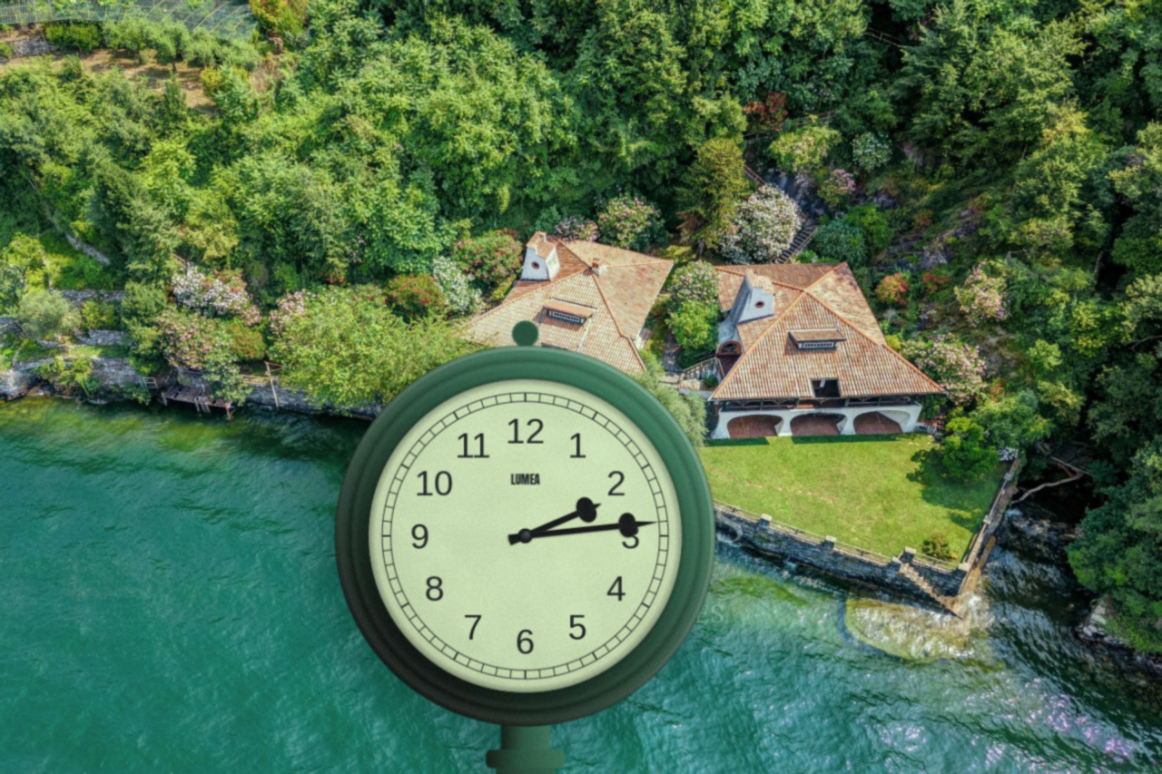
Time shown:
{"hour": 2, "minute": 14}
